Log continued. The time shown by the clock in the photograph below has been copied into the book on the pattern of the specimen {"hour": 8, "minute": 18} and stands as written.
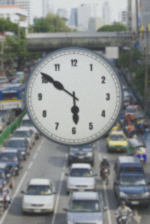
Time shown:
{"hour": 5, "minute": 51}
